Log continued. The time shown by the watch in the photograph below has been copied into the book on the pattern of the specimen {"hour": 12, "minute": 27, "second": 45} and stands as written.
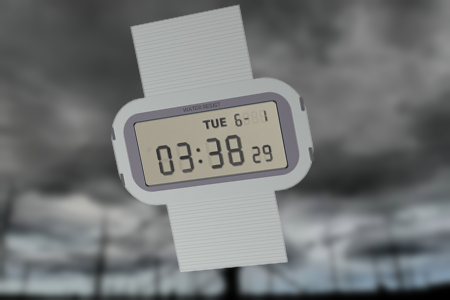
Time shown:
{"hour": 3, "minute": 38, "second": 29}
